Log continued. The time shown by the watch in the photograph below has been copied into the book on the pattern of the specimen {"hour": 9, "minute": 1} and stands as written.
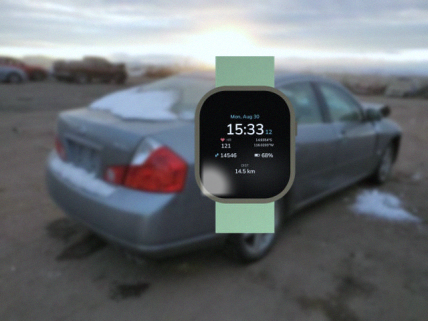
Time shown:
{"hour": 15, "minute": 33}
